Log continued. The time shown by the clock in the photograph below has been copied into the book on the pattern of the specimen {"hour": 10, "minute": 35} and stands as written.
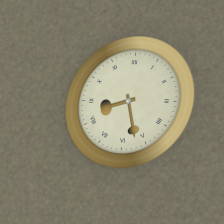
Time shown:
{"hour": 8, "minute": 27}
